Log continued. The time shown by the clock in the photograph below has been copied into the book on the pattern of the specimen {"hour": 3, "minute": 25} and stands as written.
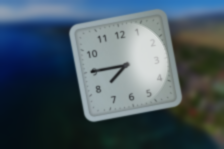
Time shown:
{"hour": 7, "minute": 45}
